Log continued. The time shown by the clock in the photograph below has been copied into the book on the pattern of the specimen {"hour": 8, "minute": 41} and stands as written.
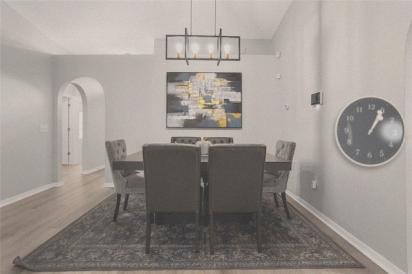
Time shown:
{"hour": 1, "minute": 4}
